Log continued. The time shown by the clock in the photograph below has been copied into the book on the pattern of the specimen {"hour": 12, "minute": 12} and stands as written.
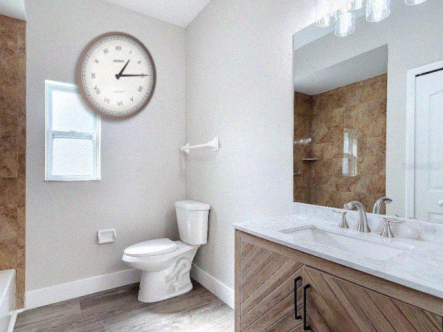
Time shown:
{"hour": 1, "minute": 15}
